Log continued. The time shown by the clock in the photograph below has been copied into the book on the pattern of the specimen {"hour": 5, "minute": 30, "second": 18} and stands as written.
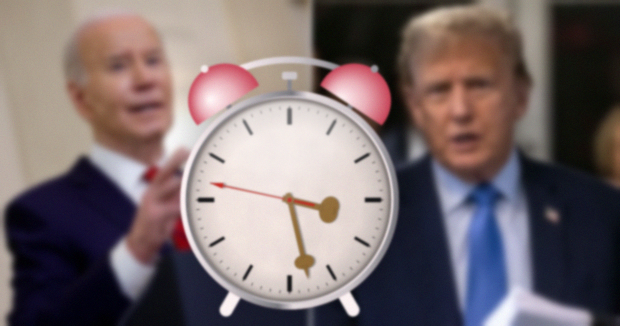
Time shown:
{"hour": 3, "minute": 27, "second": 47}
